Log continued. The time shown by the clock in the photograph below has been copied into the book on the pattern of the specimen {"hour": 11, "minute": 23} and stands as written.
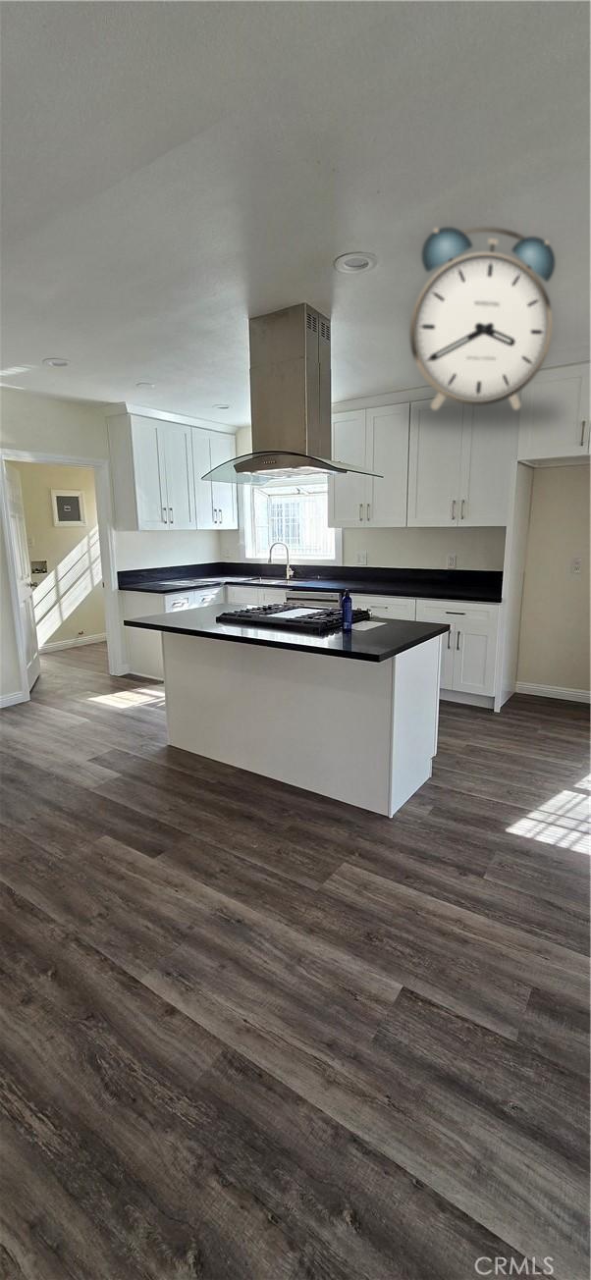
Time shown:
{"hour": 3, "minute": 40}
